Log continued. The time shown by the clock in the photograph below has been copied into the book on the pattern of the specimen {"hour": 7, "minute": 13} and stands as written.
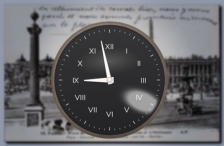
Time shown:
{"hour": 8, "minute": 58}
